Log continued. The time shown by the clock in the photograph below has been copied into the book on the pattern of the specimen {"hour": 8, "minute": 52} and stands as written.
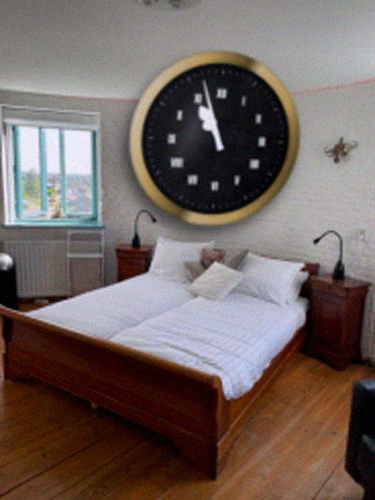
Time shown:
{"hour": 10, "minute": 57}
